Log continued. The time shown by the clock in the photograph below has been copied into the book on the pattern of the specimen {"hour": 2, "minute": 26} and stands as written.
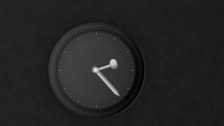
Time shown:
{"hour": 2, "minute": 23}
